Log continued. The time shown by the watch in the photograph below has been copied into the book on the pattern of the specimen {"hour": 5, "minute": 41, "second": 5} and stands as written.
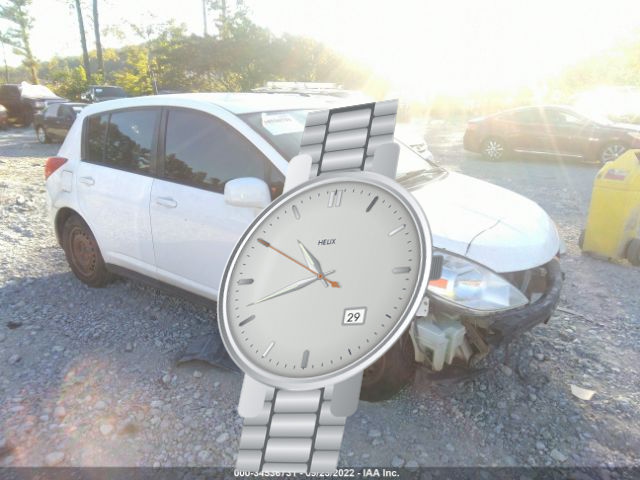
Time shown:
{"hour": 10, "minute": 41, "second": 50}
